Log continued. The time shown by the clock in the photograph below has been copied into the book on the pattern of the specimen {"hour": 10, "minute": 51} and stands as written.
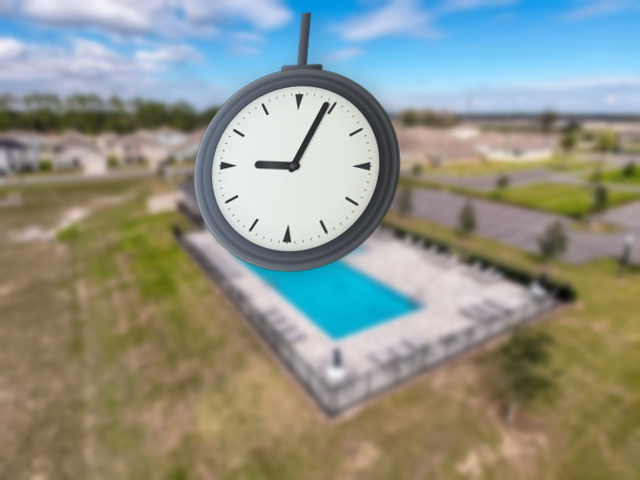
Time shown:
{"hour": 9, "minute": 4}
